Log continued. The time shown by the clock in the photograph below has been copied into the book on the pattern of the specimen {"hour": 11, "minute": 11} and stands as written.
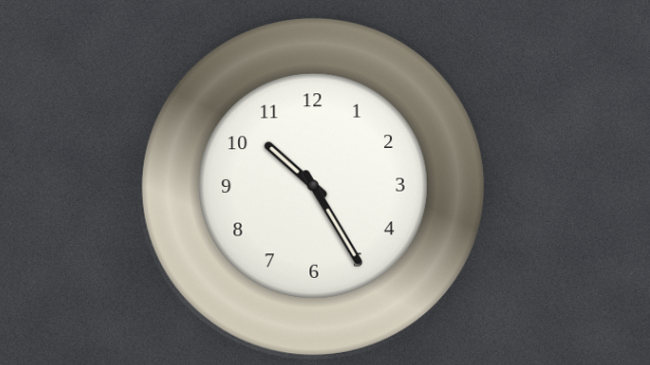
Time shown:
{"hour": 10, "minute": 25}
